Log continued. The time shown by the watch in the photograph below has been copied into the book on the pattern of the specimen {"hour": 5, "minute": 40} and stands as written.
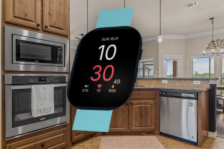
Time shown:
{"hour": 10, "minute": 30}
